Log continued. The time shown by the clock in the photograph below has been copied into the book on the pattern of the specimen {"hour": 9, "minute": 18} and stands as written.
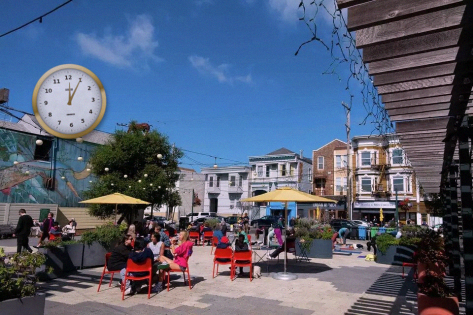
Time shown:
{"hour": 12, "minute": 5}
